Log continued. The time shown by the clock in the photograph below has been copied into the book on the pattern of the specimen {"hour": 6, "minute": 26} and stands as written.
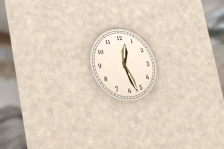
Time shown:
{"hour": 12, "minute": 27}
